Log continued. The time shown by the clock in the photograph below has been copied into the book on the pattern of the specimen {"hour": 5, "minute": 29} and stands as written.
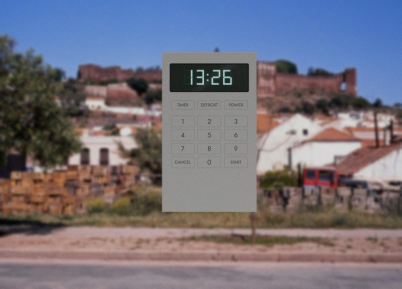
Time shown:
{"hour": 13, "minute": 26}
